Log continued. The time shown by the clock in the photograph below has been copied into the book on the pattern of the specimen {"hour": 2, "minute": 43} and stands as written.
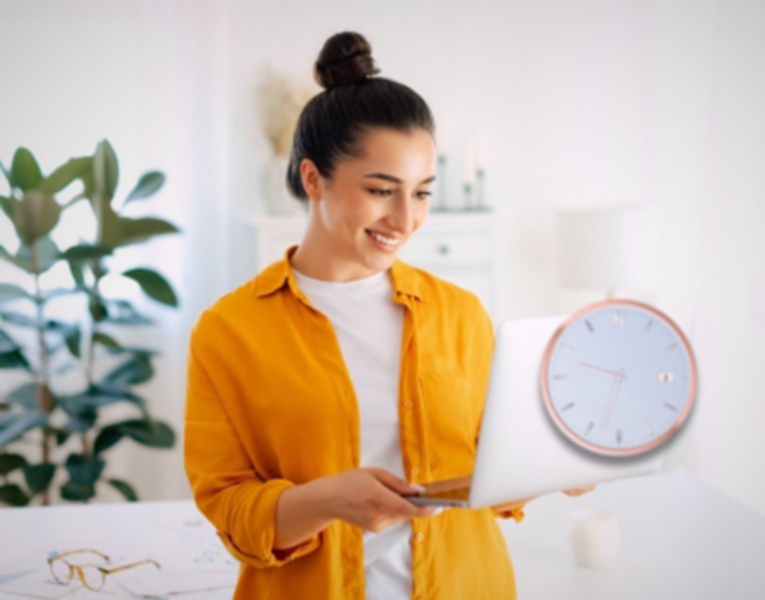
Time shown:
{"hour": 9, "minute": 33}
